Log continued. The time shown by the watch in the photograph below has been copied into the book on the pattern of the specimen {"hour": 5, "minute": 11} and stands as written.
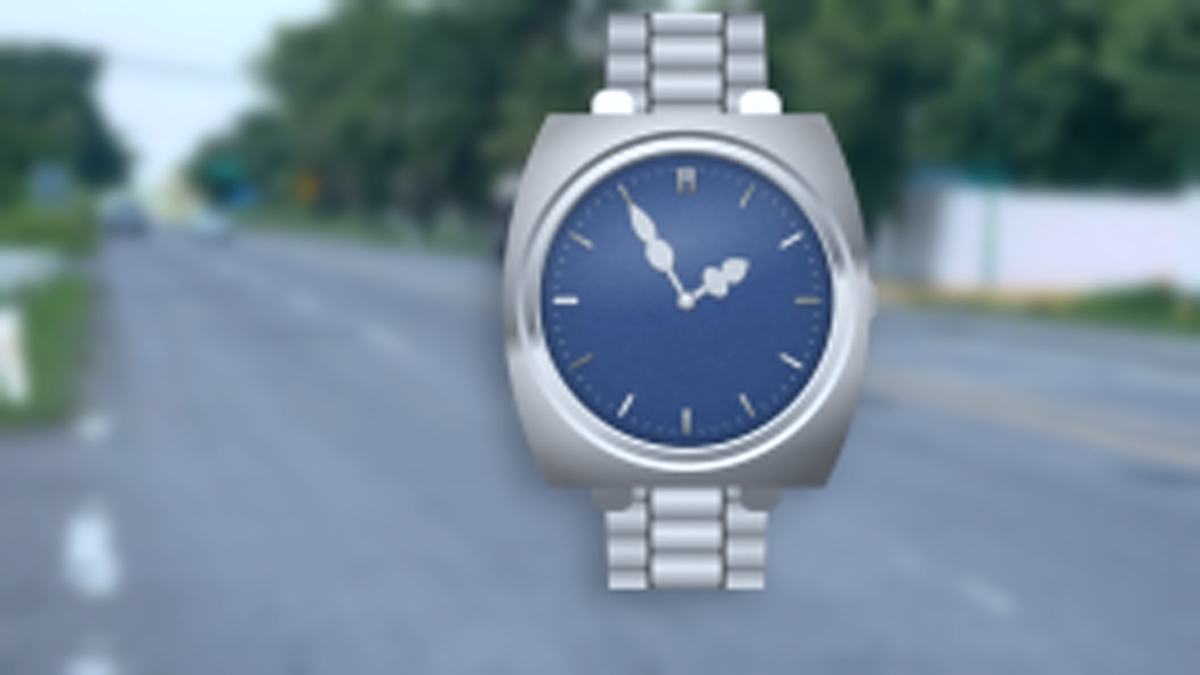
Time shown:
{"hour": 1, "minute": 55}
